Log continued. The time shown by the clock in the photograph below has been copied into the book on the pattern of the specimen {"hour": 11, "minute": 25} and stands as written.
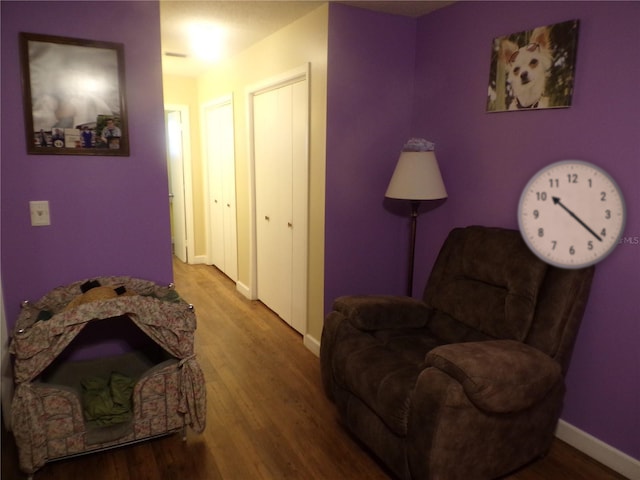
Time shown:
{"hour": 10, "minute": 22}
